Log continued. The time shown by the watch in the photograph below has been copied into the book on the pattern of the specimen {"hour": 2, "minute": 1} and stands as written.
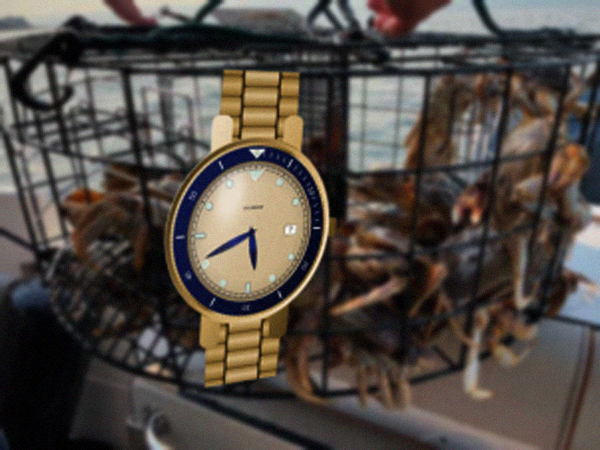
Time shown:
{"hour": 5, "minute": 41}
